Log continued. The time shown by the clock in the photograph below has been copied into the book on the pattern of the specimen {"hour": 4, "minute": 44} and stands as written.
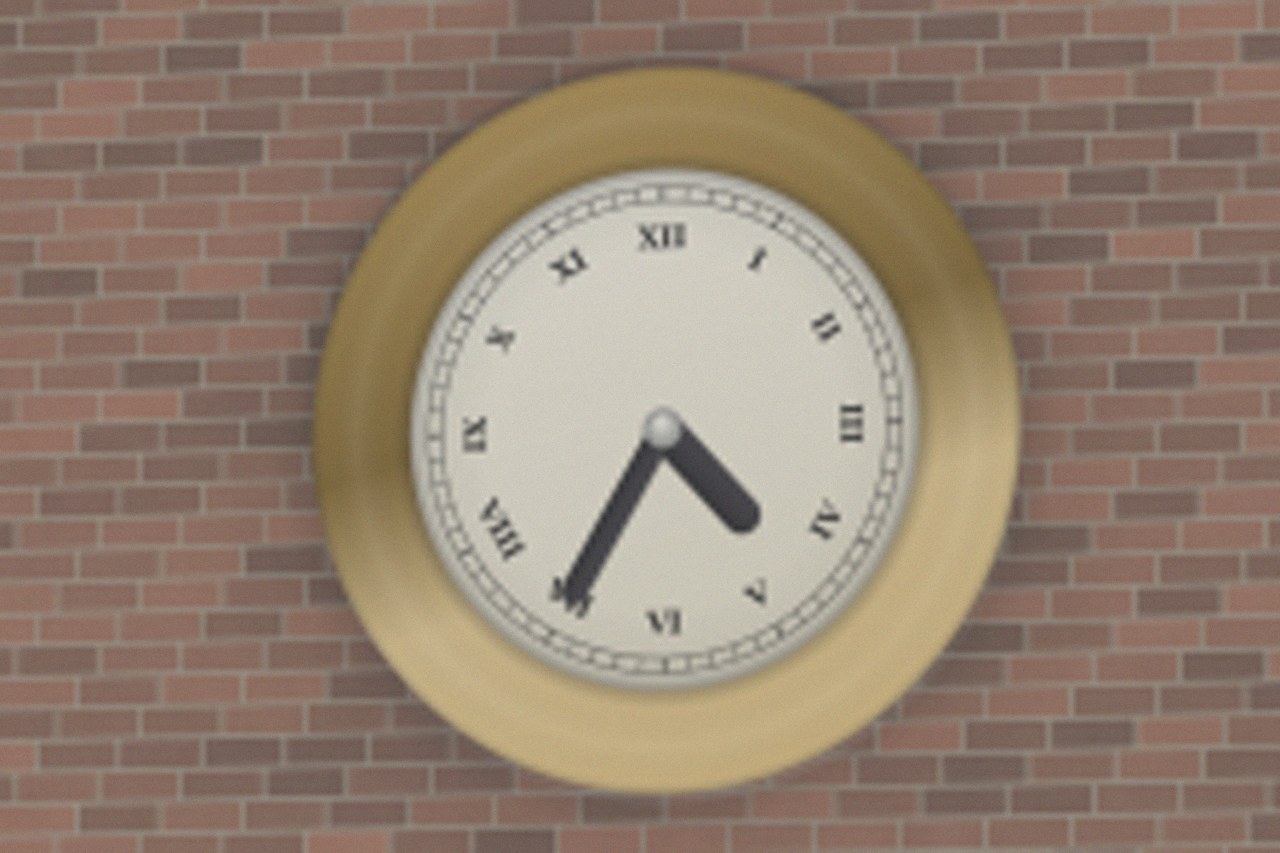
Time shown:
{"hour": 4, "minute": 35}
